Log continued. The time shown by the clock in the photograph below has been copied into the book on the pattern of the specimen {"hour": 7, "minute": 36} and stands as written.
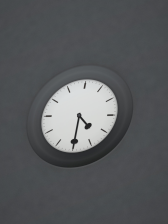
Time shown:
{"hour": 4, "minute": 30}
